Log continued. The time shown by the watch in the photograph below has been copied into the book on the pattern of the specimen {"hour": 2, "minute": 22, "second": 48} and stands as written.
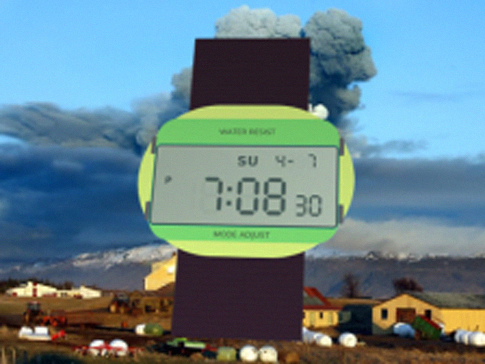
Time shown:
{"hour": 7, "minute": 8, "second": 30}
